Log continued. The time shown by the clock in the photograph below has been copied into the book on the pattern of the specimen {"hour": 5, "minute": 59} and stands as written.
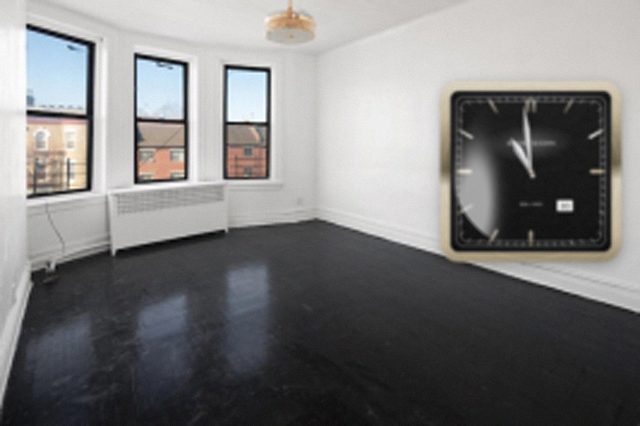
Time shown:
{"hour": 10, "minute": 59}
